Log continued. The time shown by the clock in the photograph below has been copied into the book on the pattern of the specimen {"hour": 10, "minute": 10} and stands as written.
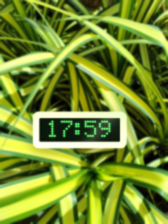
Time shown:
{"hour": 17, "minute": 59}
